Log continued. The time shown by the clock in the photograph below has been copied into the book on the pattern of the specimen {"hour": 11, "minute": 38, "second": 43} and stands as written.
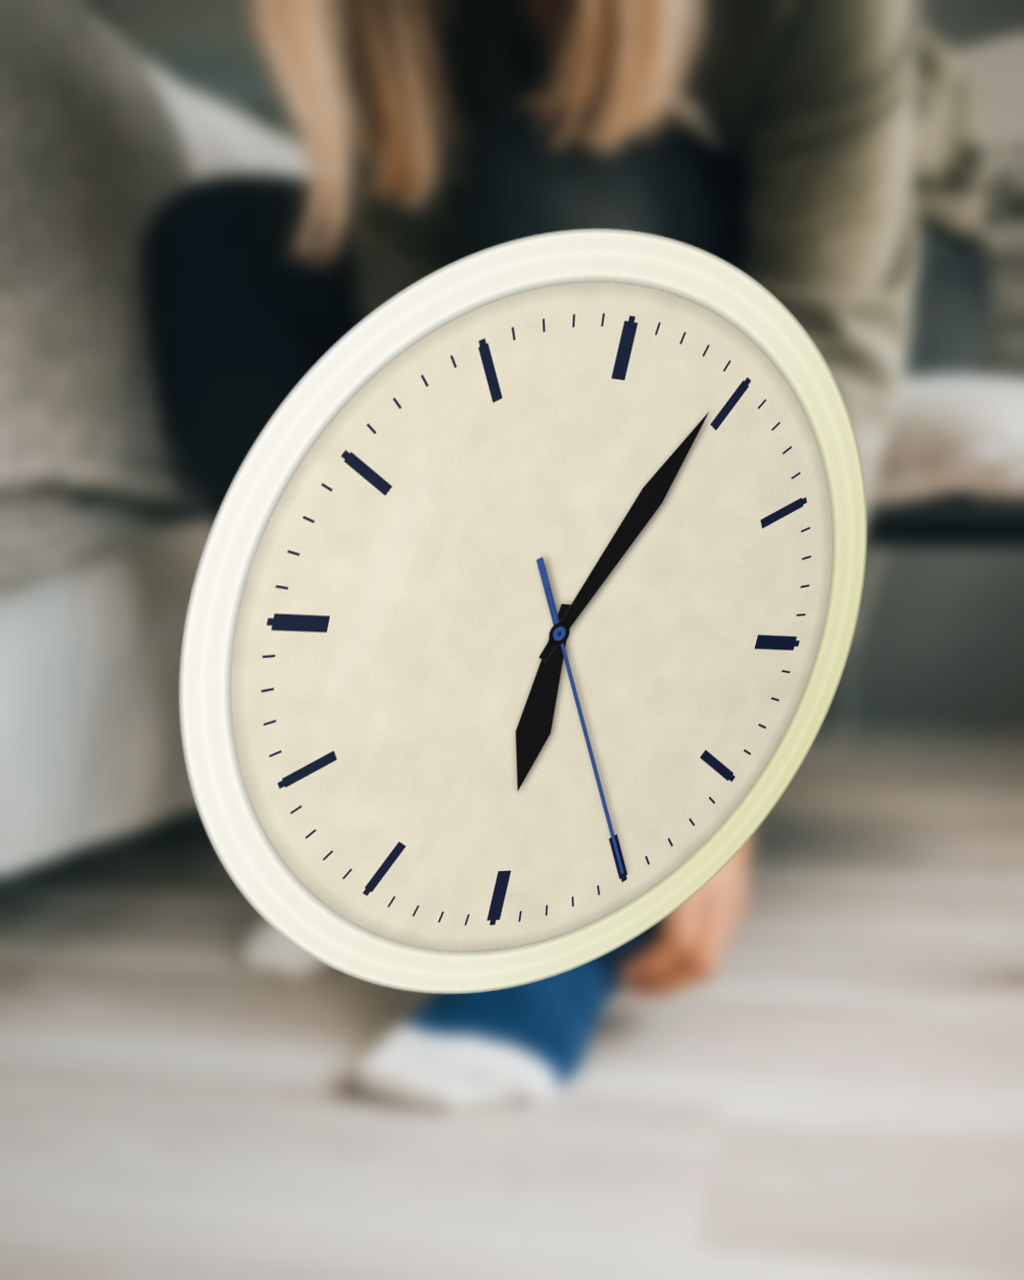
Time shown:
{"hour": 6, "minute": 4, "second": 25}
